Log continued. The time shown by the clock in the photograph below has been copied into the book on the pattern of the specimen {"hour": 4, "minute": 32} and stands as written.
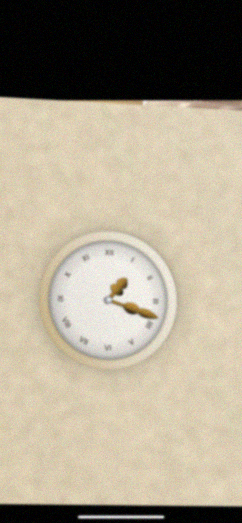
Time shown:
{"hour": 1, "minute": 18}
